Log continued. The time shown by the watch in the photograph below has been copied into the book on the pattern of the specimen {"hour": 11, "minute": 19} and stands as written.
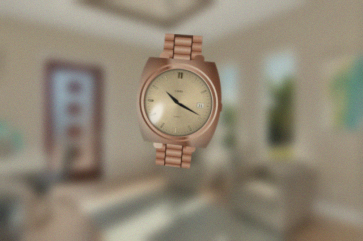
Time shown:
{"hour": 10, "minute": 19}
